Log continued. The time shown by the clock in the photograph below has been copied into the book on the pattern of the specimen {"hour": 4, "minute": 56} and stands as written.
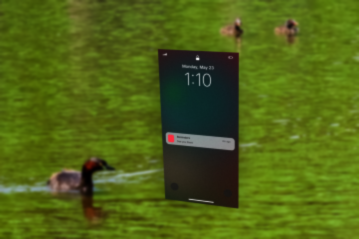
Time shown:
{"hour": 1, "minute": 10}
